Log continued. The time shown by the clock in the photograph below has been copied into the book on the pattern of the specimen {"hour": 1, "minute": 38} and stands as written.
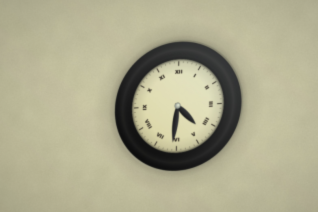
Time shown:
{"hour": 4, "minute": 31}
